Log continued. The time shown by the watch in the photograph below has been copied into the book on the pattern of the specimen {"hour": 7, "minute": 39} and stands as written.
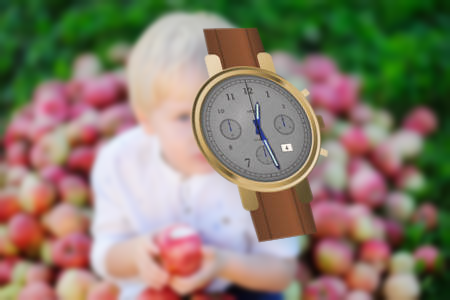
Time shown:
{"hour": 12, "minute": 28}
